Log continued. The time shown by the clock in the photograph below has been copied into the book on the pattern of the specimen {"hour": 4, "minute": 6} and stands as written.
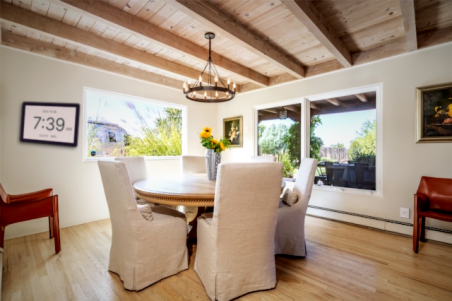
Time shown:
{"hour": 7, "minute": 39}
